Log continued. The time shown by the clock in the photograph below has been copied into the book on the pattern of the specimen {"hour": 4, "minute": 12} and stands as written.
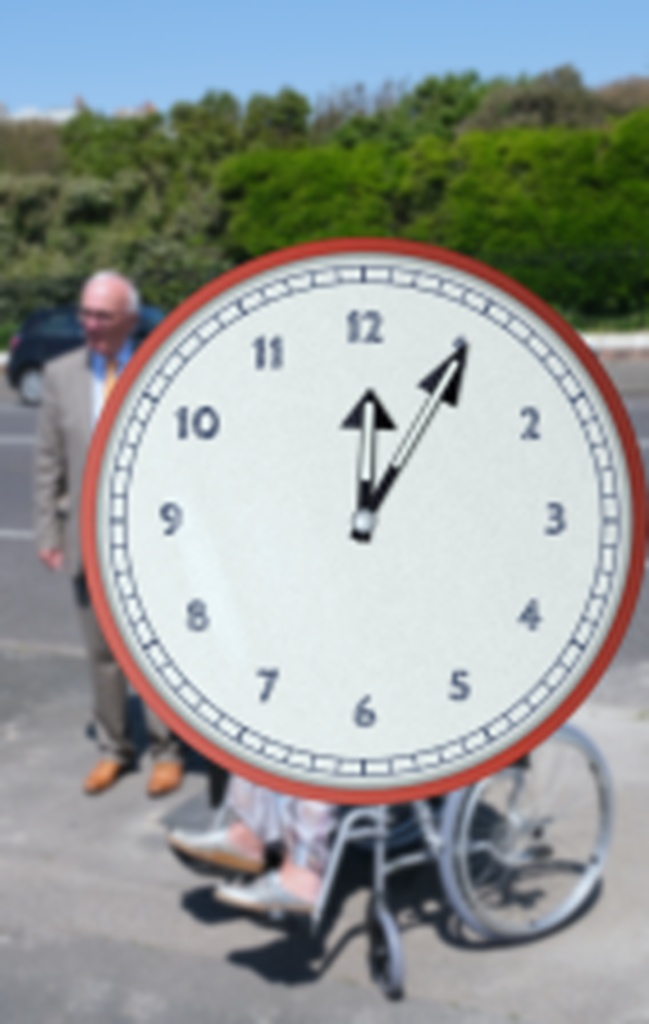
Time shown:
{"hour": 12, "minute": 5}
